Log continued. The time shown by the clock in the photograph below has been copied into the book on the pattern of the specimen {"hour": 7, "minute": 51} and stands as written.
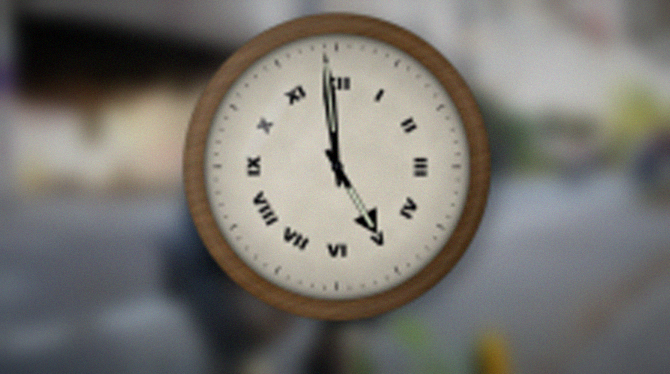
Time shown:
{"hour": 4, "minute": 59}
